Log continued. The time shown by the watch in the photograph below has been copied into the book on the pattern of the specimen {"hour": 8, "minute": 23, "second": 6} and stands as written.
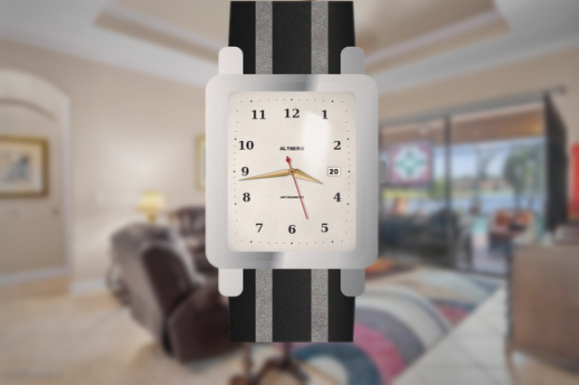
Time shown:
{"hour": 3, "minute": 43, "second": 27}
